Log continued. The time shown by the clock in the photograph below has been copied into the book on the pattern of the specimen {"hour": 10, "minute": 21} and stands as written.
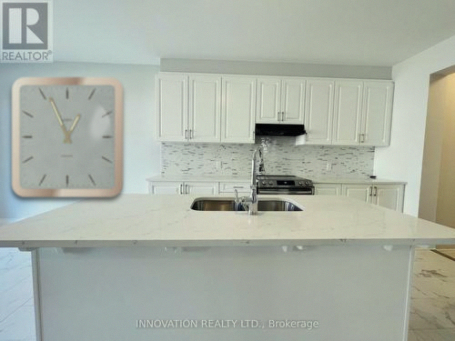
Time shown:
{"hour": 12, "minute": 56}
